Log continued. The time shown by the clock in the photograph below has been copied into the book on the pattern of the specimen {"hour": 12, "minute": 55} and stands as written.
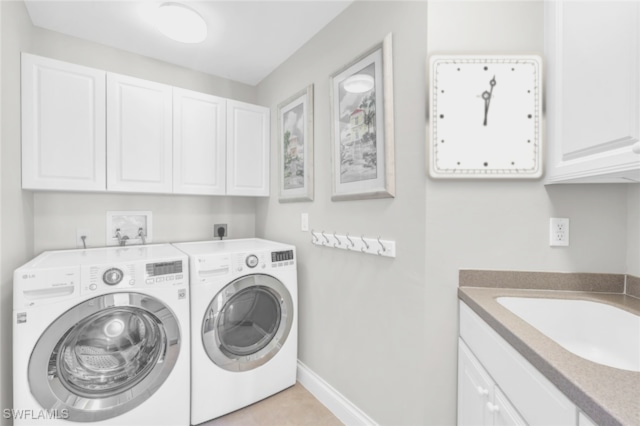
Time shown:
{"hour": 12, "minute": 2}
